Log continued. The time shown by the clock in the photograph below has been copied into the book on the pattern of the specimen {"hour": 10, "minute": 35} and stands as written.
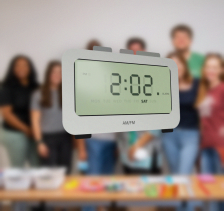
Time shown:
{"hour": 2, "minute": 2}
